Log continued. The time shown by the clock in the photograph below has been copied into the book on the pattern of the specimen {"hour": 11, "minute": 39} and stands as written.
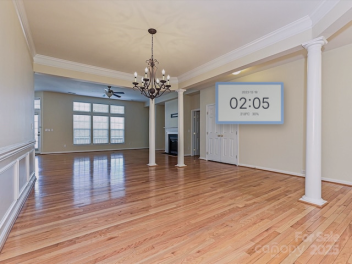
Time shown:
{"hour": 2, "minute": 5}
